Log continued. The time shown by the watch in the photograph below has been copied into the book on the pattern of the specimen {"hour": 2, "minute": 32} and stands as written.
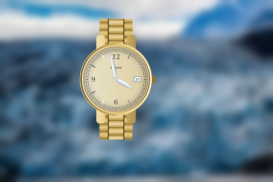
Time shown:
{"hour": 3, "minute": 58}
